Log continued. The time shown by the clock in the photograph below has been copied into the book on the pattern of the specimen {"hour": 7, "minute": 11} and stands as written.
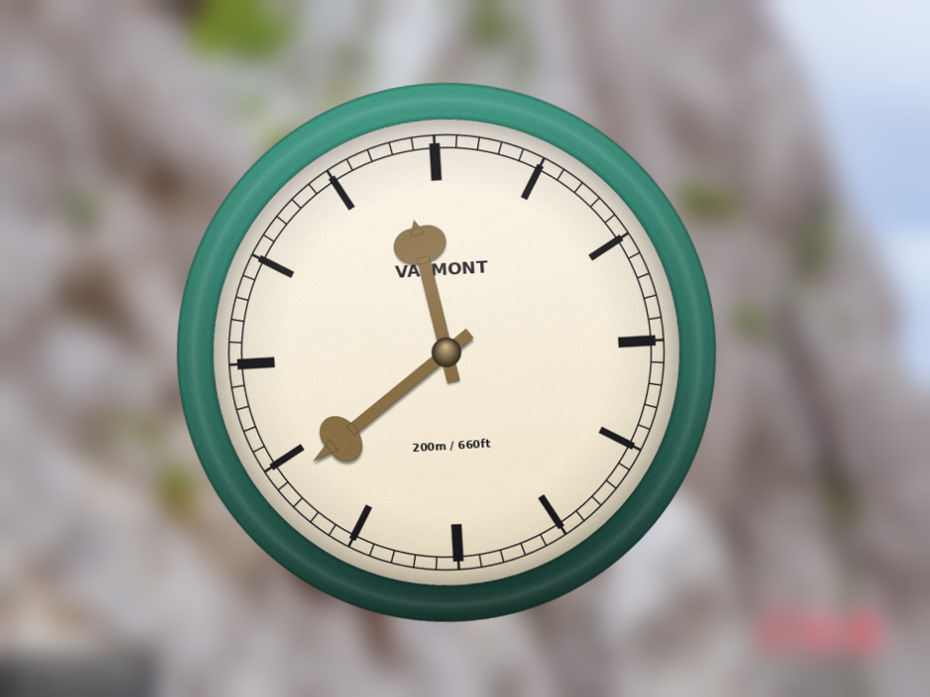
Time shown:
{"hour": 11, "minute": 39}
